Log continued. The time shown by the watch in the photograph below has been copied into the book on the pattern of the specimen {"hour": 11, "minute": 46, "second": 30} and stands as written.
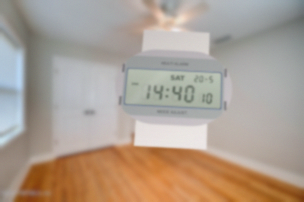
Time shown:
{"hour": 14, "minute": 40, "second": 10}
